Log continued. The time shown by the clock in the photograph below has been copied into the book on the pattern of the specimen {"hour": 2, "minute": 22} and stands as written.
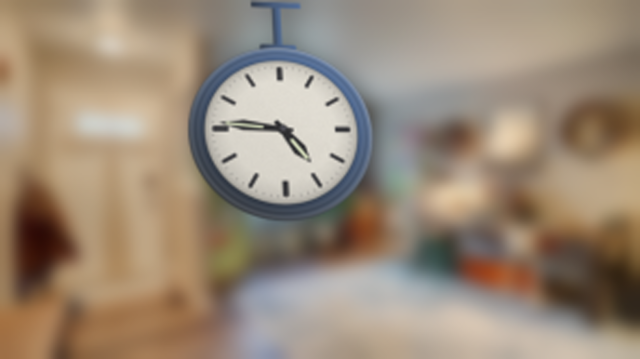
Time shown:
{"hour": 4, "minute": 46}
